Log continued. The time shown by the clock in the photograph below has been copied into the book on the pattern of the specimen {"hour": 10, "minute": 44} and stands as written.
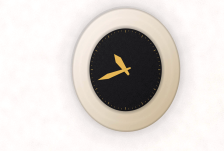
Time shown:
{"hour": 10, "minute": 42}
